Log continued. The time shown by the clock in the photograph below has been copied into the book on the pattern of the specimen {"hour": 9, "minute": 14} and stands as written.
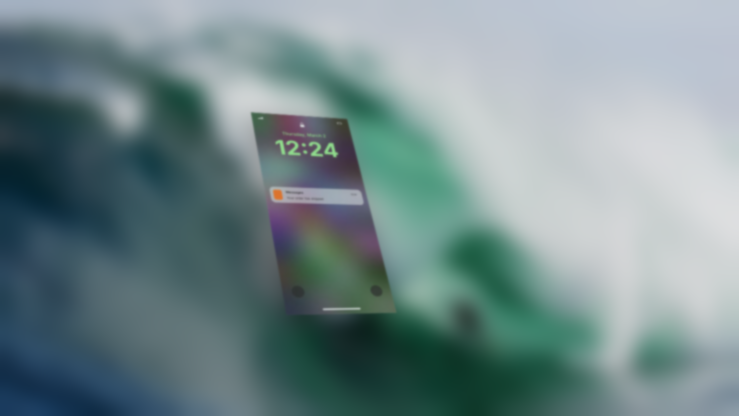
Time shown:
{"hour": 12, "minute": 24}
